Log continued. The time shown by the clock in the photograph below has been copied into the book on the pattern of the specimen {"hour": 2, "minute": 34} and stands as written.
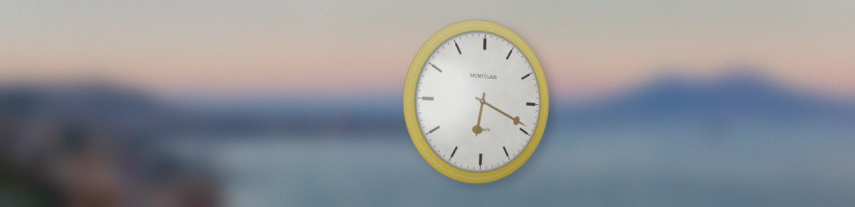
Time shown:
{"hour": 6, "minute": 19}
